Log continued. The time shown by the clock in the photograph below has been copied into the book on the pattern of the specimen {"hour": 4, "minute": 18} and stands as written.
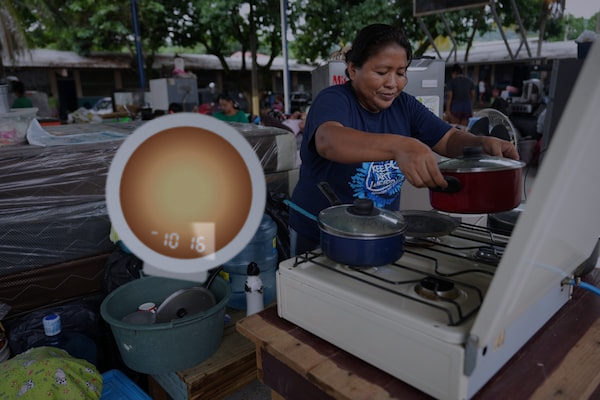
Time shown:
{"hour": 10, "minute": 16}
